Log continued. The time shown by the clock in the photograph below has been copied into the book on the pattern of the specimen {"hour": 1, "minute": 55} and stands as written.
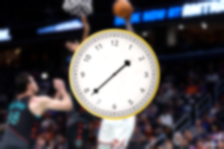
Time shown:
{"hour": 1, "minute": 38}
